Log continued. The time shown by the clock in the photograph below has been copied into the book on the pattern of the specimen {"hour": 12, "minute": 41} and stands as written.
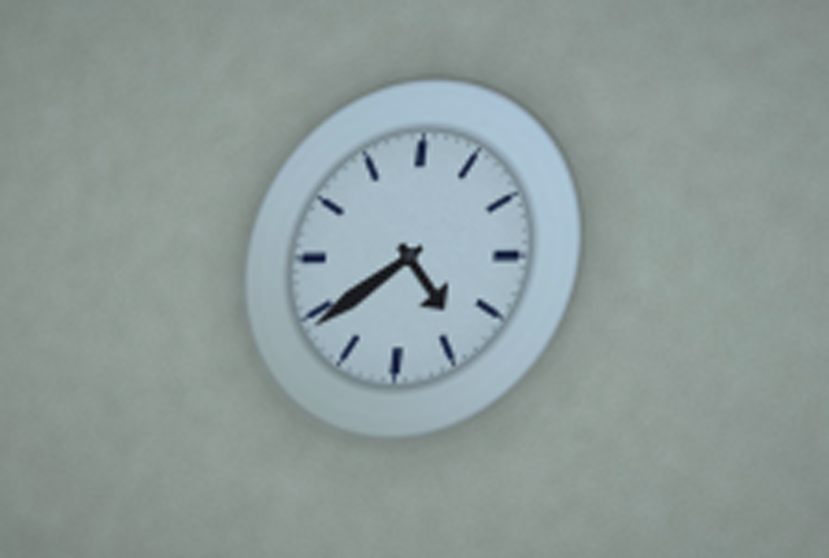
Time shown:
{"hour": 4, "minute": 39}
